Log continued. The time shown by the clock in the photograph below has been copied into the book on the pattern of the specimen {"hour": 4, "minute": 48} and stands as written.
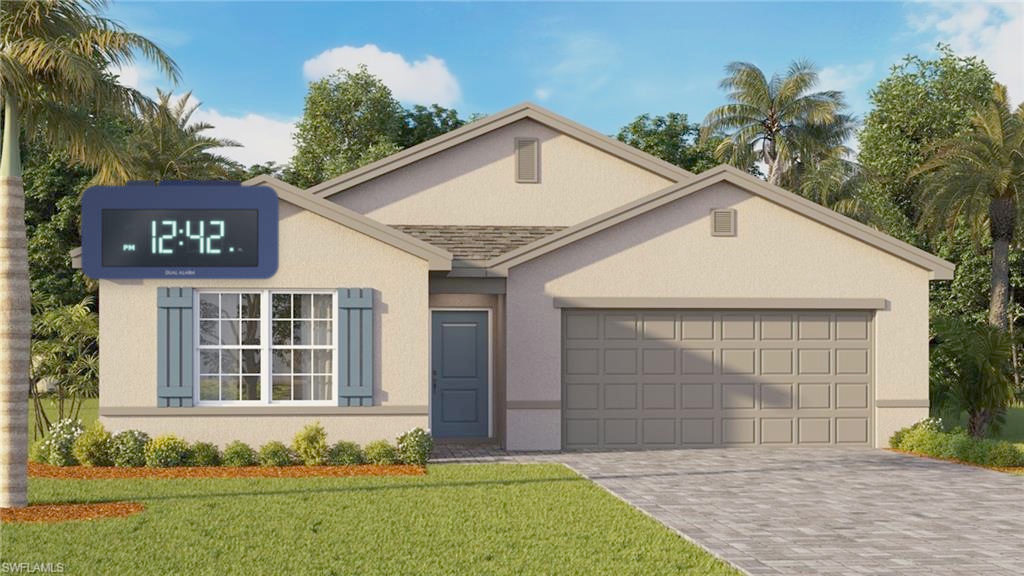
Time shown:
{"hour": 12, "minute": 42}
